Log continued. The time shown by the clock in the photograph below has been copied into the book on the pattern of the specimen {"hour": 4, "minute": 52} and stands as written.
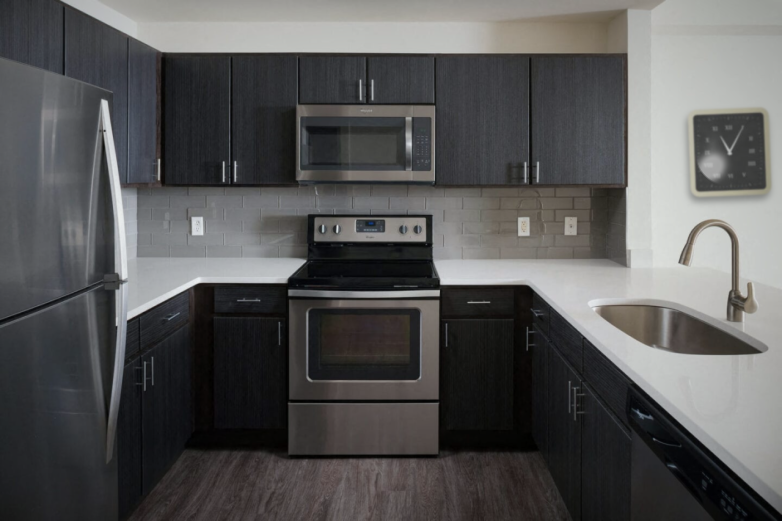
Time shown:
{"hour": 11, "minute": 5}
